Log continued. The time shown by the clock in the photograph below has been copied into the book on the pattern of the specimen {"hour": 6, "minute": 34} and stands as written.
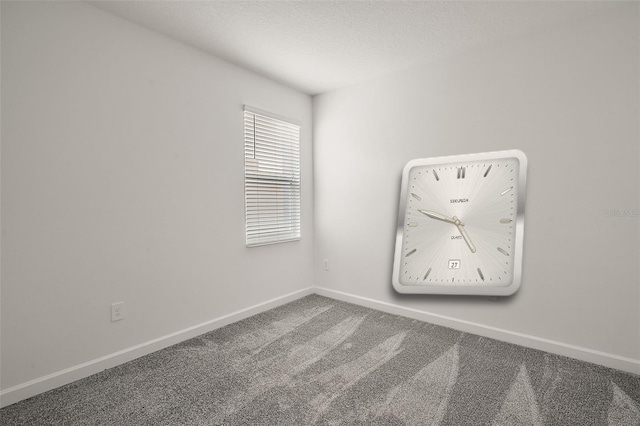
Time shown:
{"hour": 4, "minute": 48}
